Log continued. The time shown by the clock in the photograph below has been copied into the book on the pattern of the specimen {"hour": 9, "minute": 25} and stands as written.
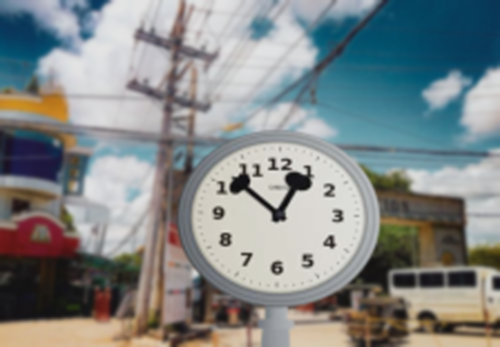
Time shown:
{"hour": 12, "minute": 52}
